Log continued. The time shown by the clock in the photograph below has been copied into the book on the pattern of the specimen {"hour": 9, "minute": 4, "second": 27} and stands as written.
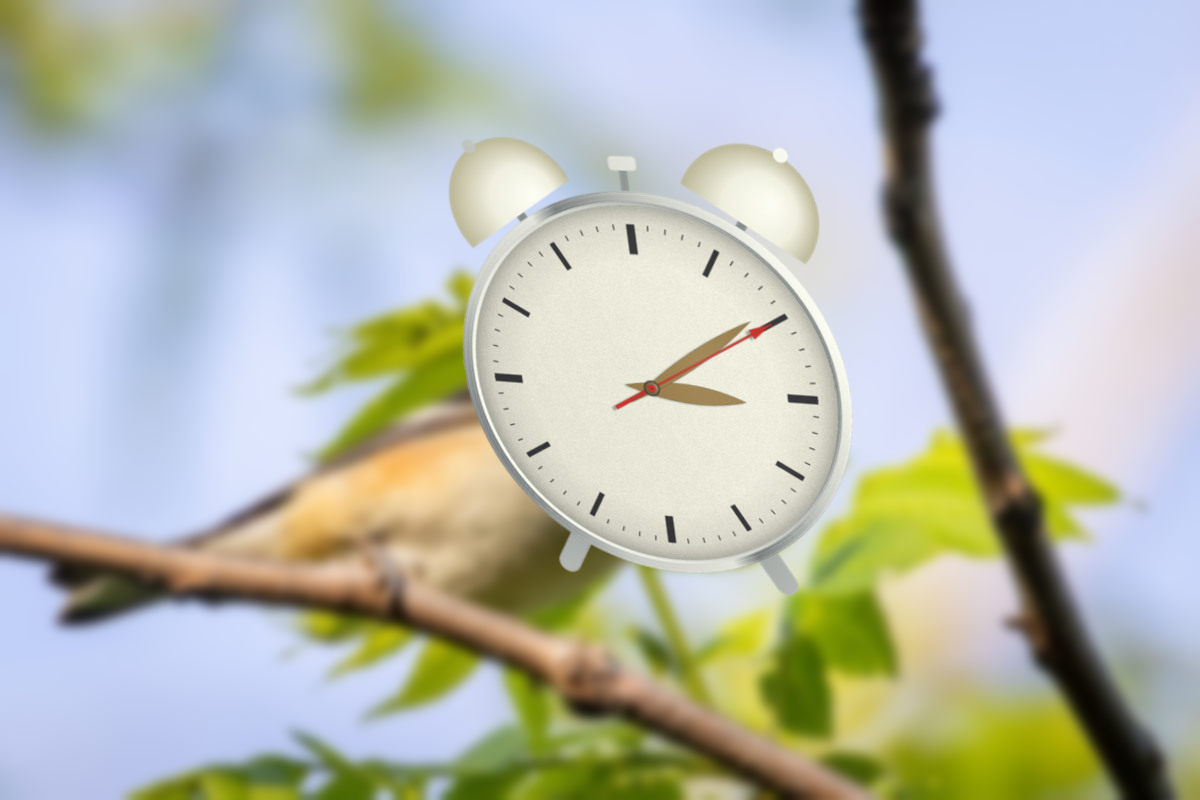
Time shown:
{"hour": 3, "minute": 9, "second": 10}
